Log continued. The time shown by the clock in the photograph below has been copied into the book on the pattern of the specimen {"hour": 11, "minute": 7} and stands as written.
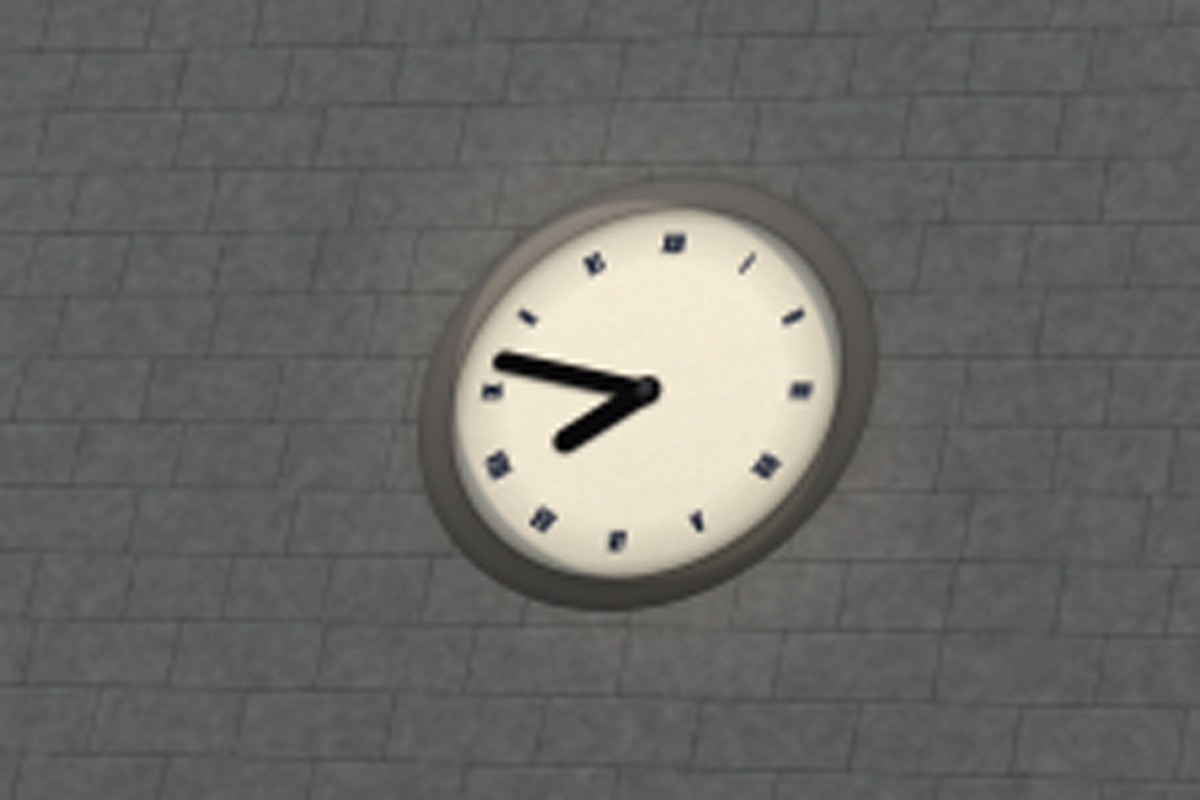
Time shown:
{"hour": 7, "minute": 47}
